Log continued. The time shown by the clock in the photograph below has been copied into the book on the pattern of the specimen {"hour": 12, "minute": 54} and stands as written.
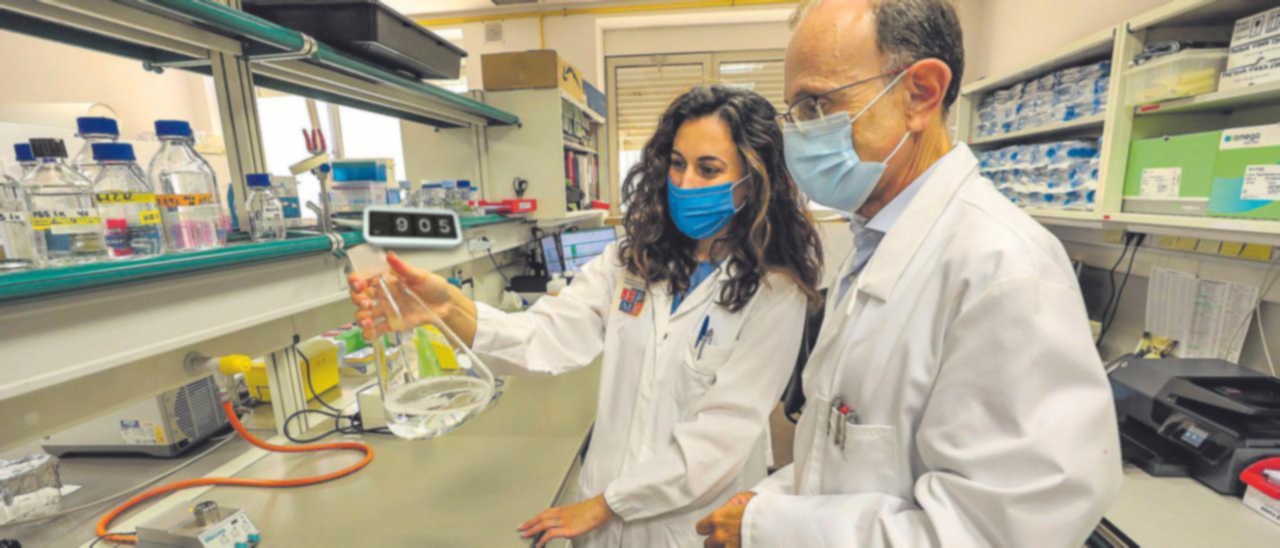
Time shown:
{"hour": 9, "minute": 5}
